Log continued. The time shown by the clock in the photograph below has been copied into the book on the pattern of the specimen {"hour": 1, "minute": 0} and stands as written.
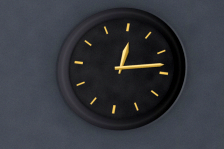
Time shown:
{"hour": 12, "minute": 13}
